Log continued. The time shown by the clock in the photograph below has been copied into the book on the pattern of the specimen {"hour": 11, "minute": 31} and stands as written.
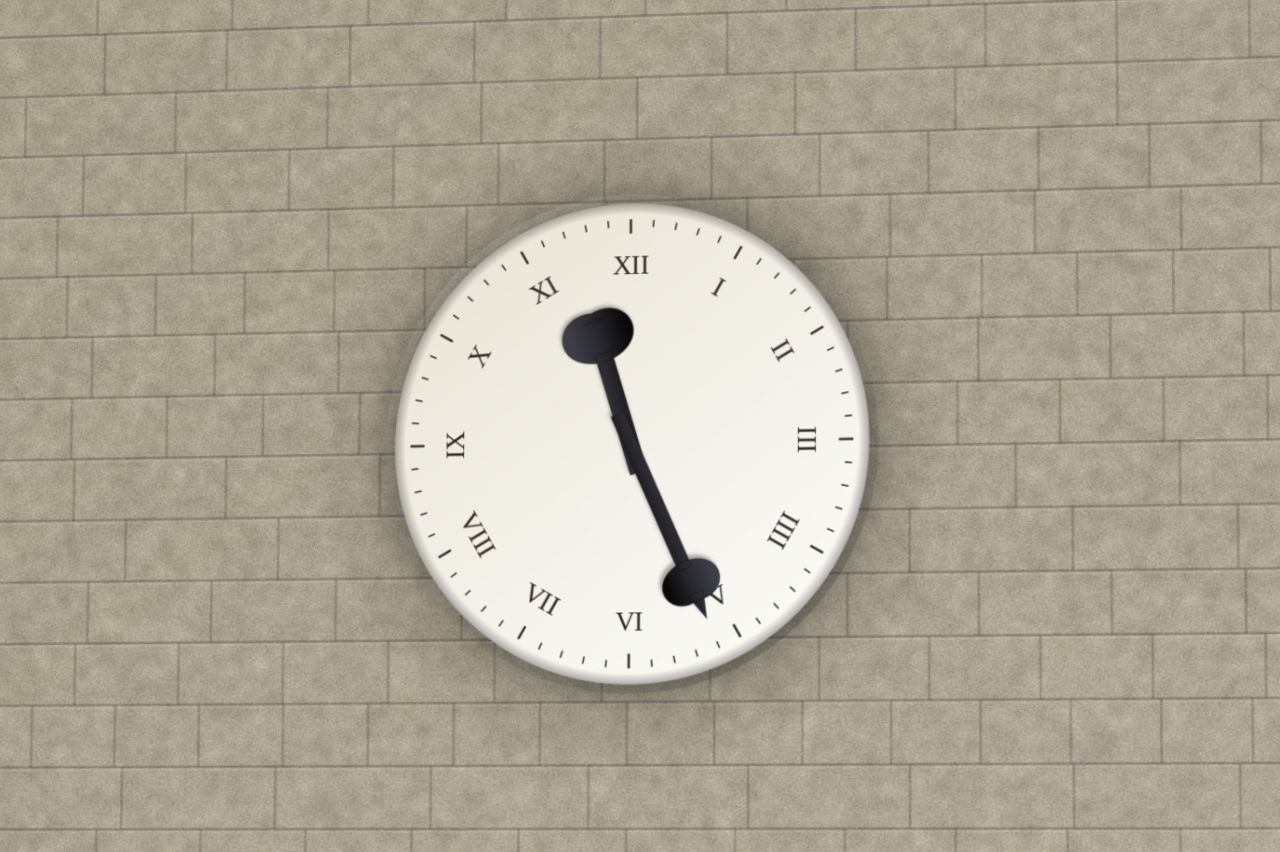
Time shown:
{"hour": 11, "minute": 26}
